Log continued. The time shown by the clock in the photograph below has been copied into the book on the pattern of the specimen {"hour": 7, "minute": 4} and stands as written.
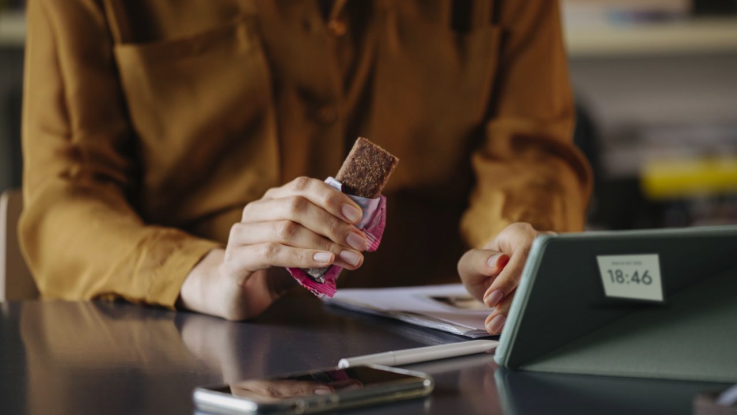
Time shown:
{"hour": 18, "minute": 46}
